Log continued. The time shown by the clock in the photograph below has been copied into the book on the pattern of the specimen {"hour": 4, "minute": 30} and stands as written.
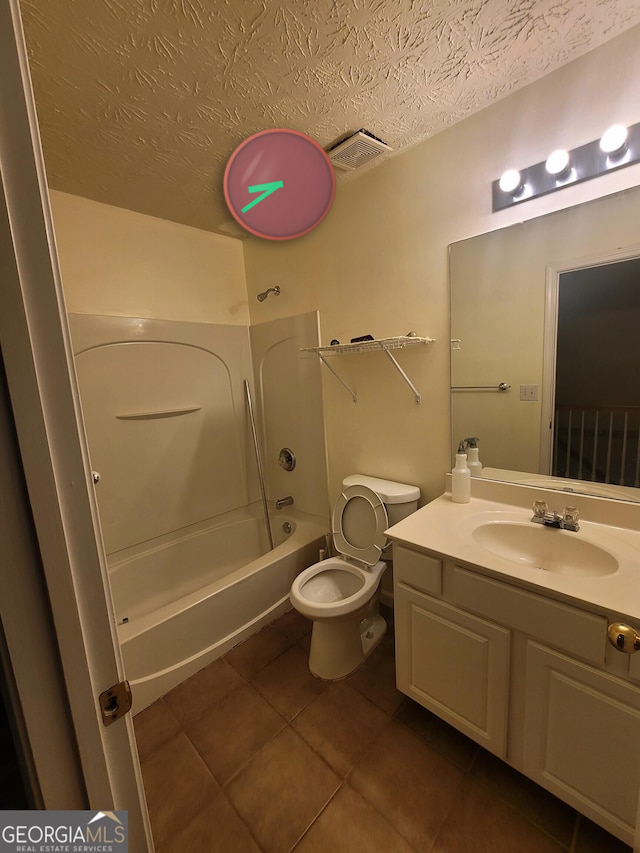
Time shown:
{"hour": 8, "minute": 39}
